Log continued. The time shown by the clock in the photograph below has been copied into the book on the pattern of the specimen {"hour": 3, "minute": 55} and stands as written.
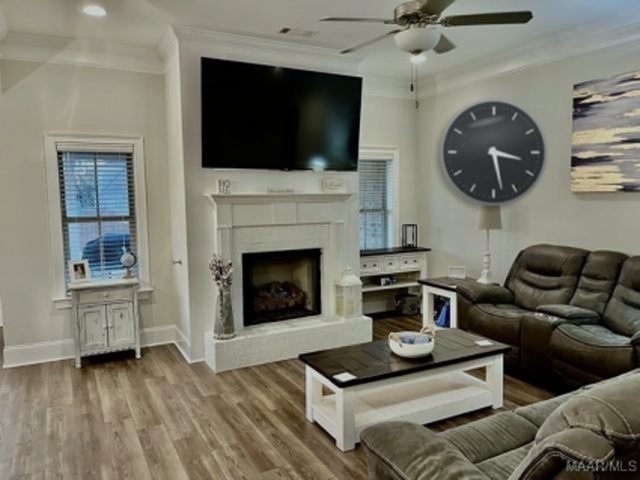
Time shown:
{"hour": 3, "minute": 28}
